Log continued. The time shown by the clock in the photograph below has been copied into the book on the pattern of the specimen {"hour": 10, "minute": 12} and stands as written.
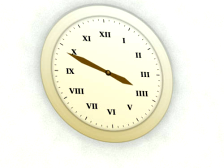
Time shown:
{"hour": 3, "minute": 49}
